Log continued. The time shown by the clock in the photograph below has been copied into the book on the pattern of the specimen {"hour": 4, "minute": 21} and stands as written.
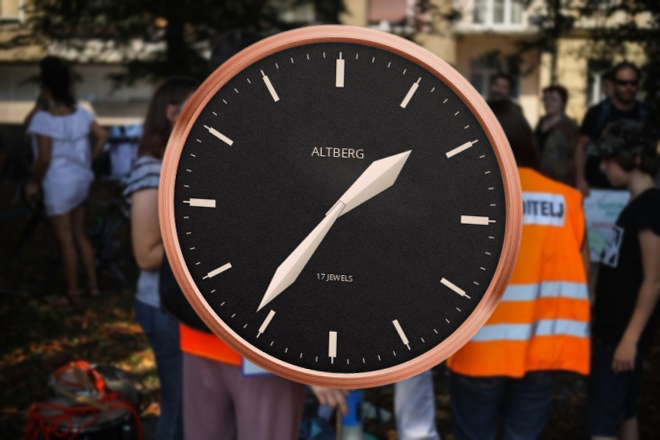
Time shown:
{"hour": 1, "minute": 36}
